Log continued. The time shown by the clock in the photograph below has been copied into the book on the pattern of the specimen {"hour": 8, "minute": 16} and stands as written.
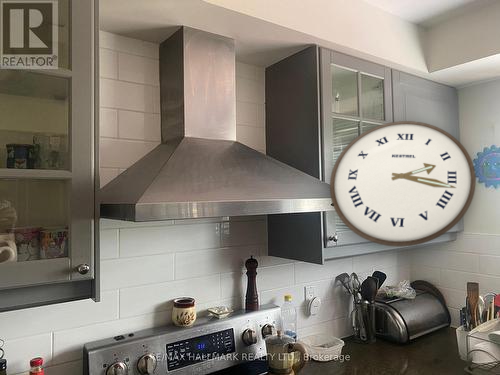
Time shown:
{"hour": 2, "minute": 17}
